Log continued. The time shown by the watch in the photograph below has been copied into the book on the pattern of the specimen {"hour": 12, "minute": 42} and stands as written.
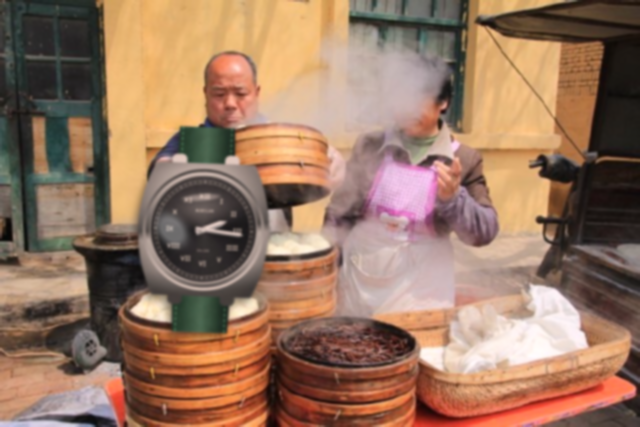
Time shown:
{"hour": 2, "minute": 16}
